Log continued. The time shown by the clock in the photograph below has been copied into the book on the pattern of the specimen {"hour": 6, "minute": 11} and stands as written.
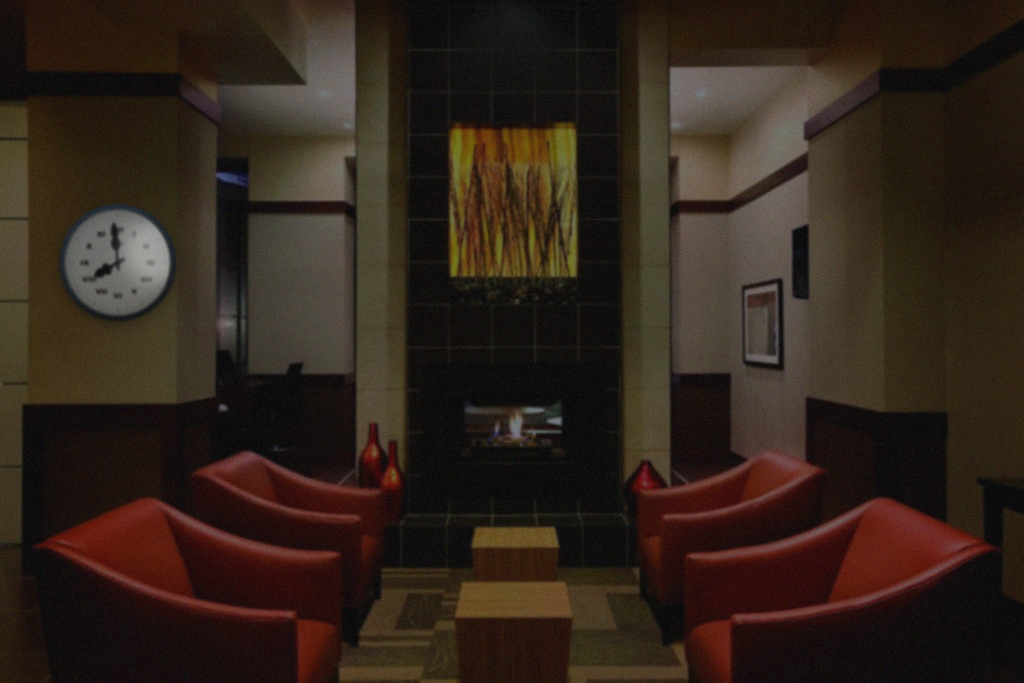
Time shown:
{"hour": 7, "minute": 59}
